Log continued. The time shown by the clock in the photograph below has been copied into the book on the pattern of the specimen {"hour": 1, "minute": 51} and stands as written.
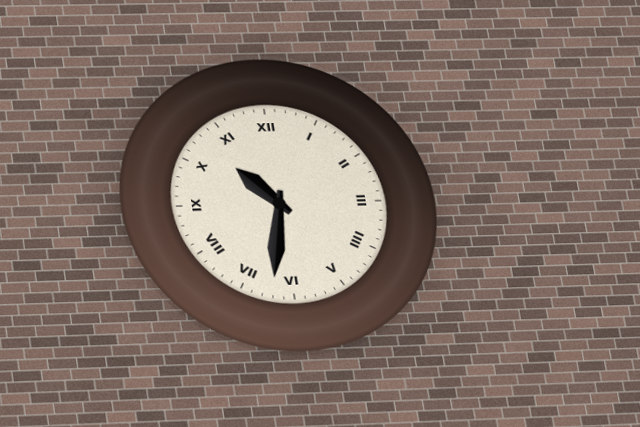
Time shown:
{"hour": 10, "minute": 32}
